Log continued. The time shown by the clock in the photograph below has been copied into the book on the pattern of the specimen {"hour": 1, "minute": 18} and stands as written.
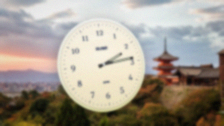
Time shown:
{"hour": 2, "minute": 14}
